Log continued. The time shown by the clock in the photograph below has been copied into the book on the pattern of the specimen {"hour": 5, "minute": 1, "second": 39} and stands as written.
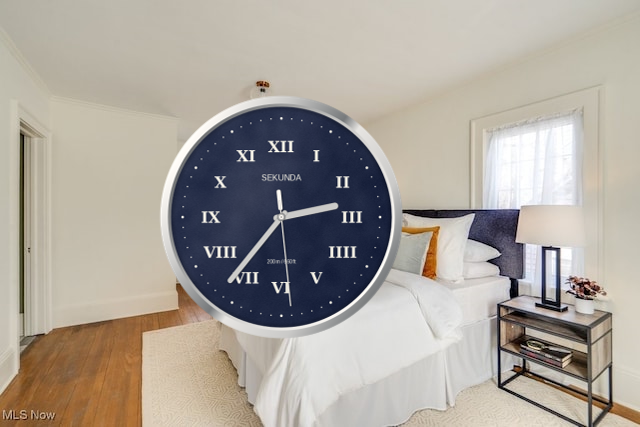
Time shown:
{"hour": 2, "minute": 36, "second": 29}
